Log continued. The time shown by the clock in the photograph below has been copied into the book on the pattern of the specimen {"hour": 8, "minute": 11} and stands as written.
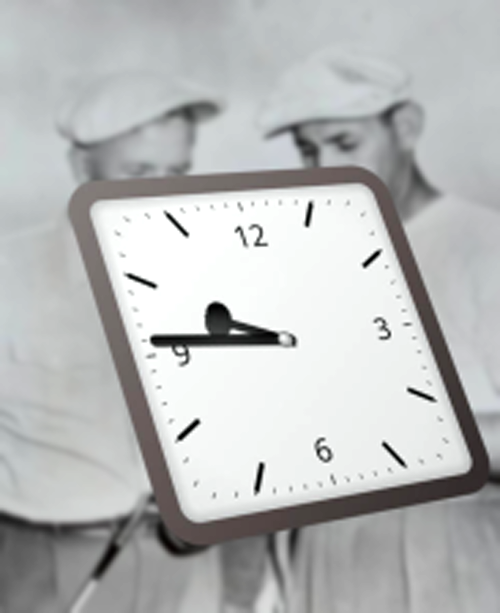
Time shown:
{"hour": 9, "minute": 46}
